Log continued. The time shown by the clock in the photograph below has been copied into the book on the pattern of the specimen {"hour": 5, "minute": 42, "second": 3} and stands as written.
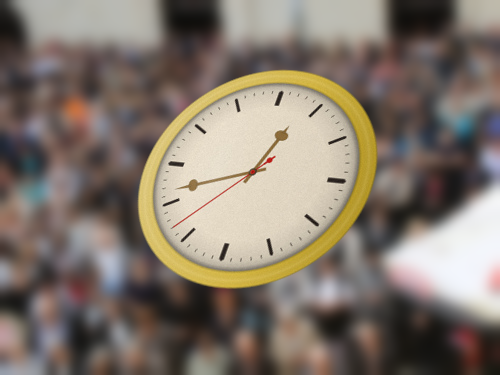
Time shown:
{"hour": 12, "minute": 41, "second": 37}
